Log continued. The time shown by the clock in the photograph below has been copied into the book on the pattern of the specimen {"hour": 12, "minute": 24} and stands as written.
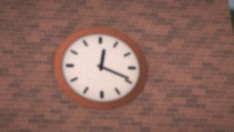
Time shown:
{"hour": 12, "minute": 19}
